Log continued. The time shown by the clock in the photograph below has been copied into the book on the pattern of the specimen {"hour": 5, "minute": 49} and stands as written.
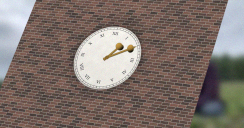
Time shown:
{"hour": 1, "minute": 10}
